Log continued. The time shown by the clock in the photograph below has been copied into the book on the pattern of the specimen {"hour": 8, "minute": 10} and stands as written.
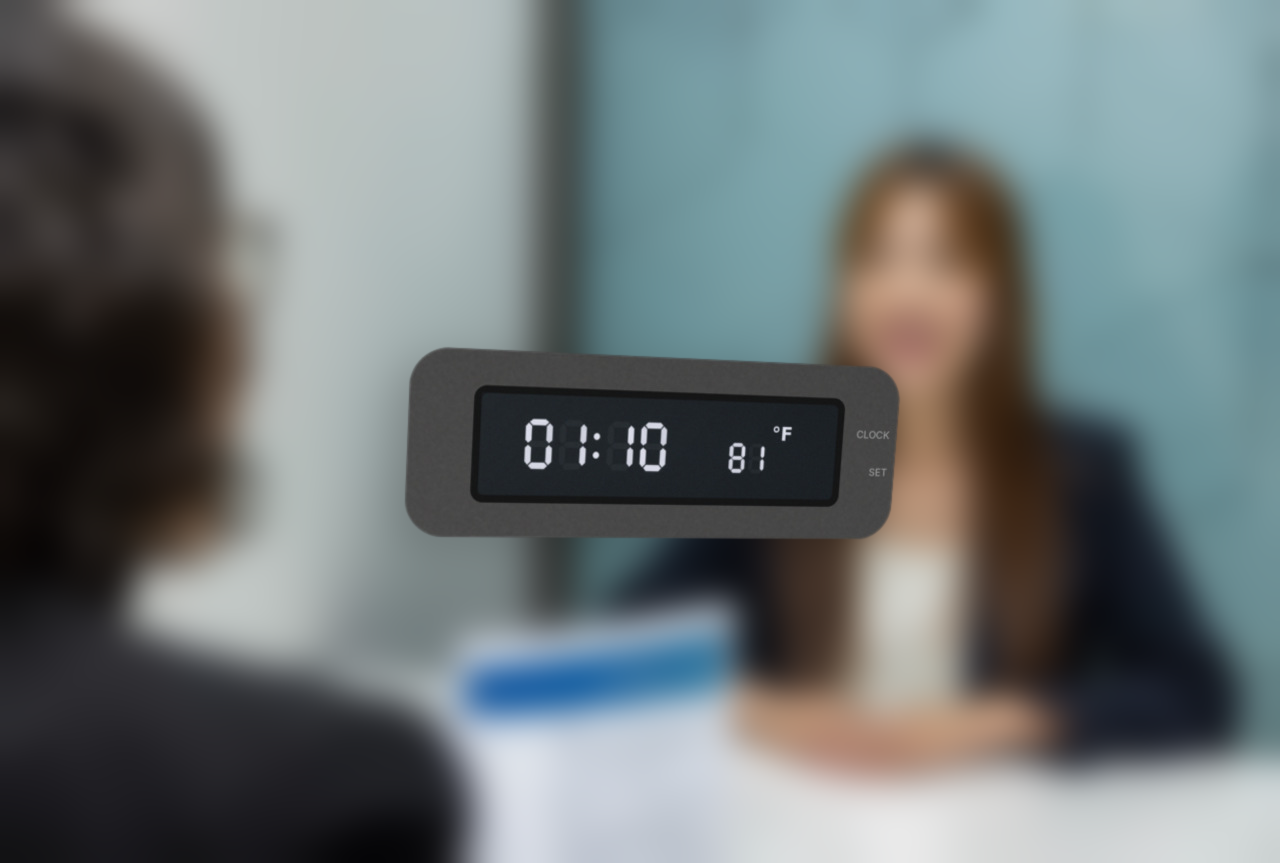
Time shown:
{"hour": 1, "minute": 10}
